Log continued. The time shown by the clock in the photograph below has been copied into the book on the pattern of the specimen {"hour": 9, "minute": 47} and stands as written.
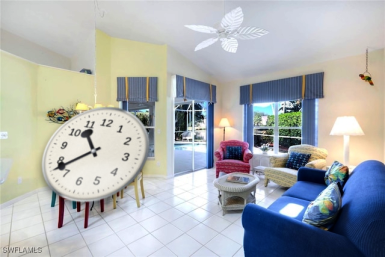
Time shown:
{"hour": 10, "minute": 38}
